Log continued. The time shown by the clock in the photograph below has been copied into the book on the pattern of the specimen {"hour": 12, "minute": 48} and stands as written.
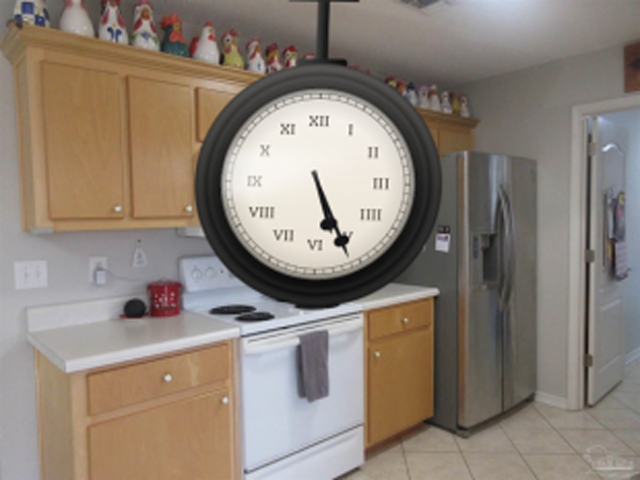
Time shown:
{"hour": 5, "minute": 26}
